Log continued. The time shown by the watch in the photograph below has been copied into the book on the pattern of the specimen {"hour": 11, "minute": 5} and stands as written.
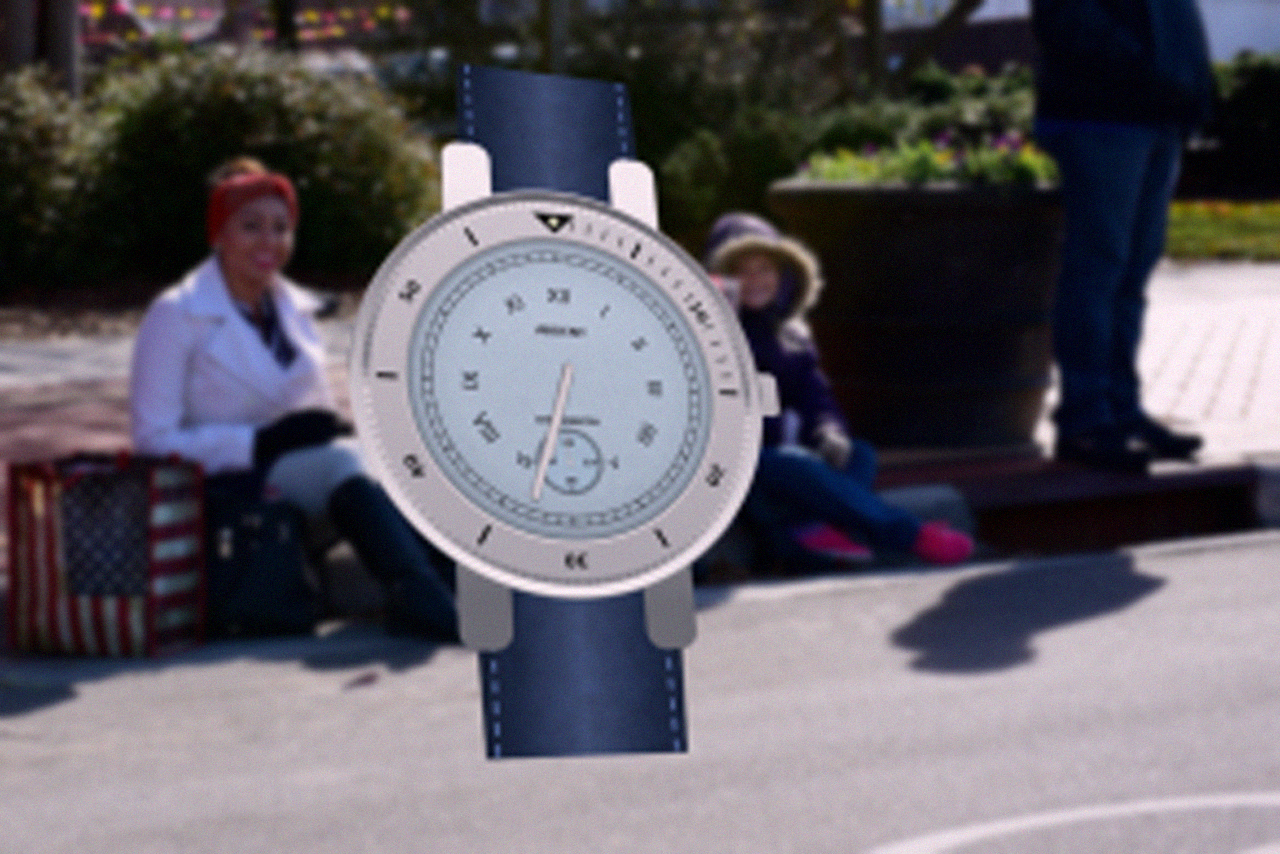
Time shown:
{"hour": 6, "minute": 33}
